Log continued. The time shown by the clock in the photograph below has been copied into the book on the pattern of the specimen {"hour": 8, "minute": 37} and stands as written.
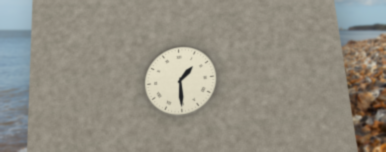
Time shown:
{"hour": 1, "minute": 30}
